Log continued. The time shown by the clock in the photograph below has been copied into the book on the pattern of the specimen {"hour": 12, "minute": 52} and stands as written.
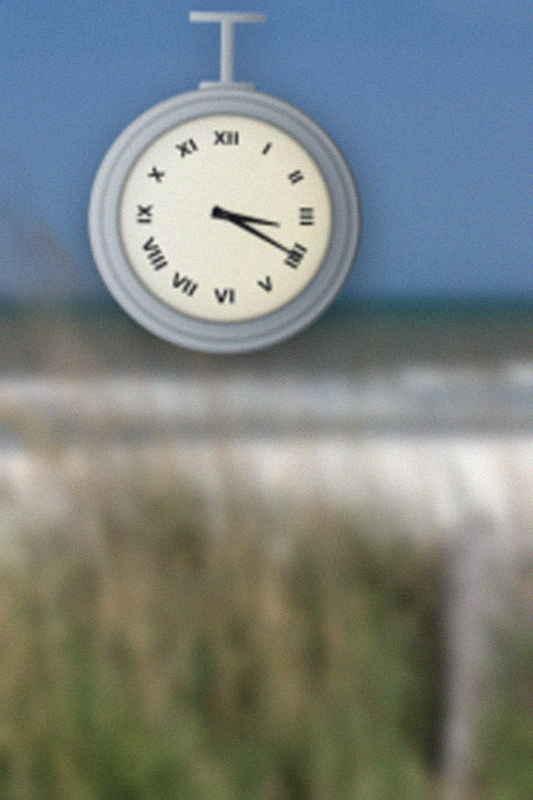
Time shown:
{"hour": 3, "minute": 20}
